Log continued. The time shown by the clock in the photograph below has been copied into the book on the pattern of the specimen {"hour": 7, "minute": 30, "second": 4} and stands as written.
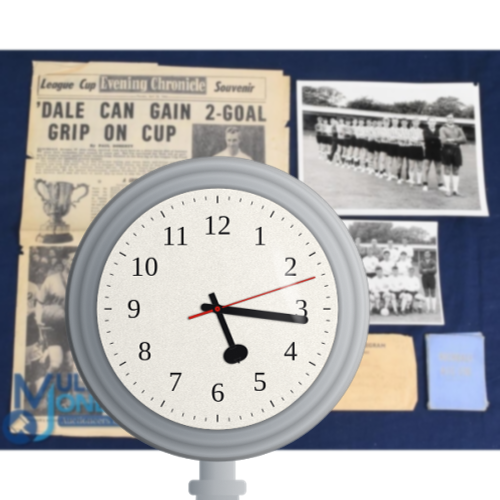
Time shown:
{"hour": 5, "minute": 16, "second": 12}
